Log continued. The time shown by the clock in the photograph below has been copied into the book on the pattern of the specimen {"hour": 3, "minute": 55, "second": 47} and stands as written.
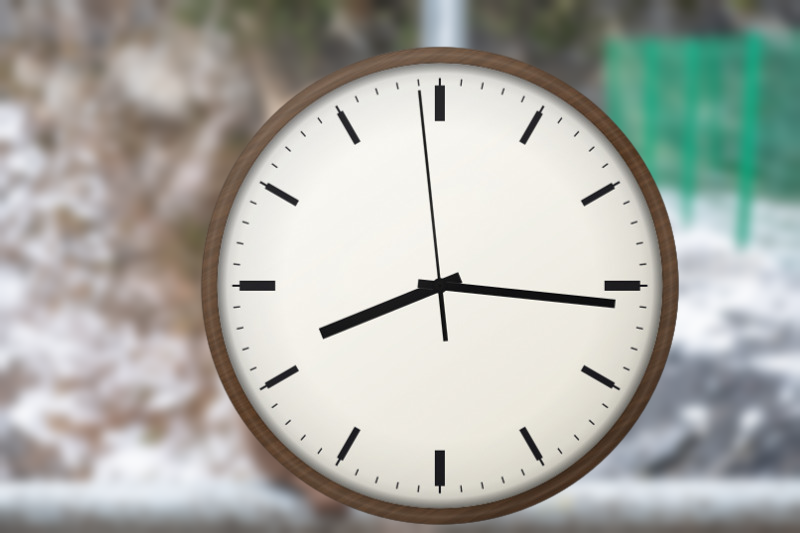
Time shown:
{"hour": 8, "minute": 15, "second": 59}
